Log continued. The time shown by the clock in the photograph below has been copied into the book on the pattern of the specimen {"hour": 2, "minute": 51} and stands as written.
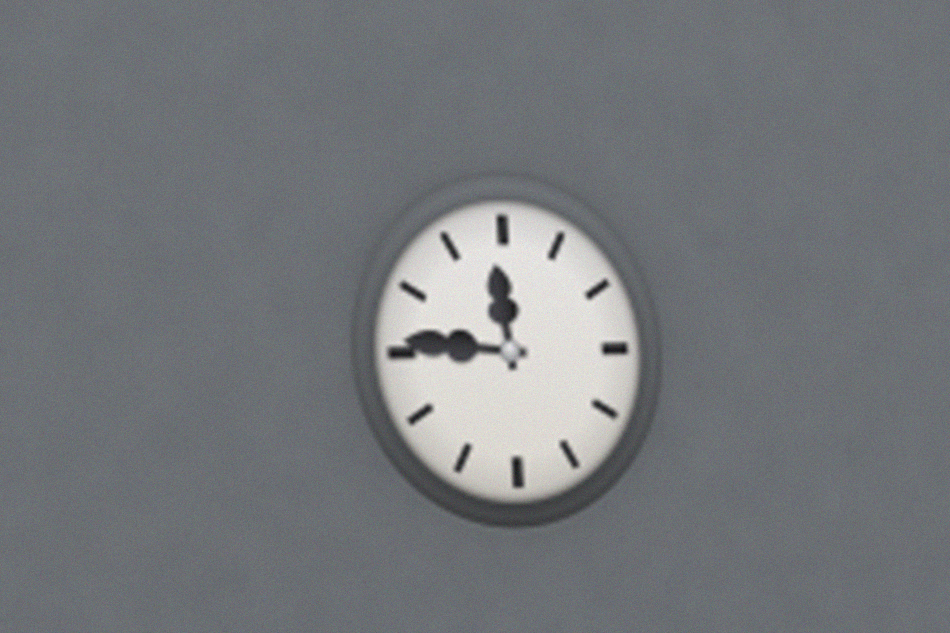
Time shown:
{"hour": 11, "minute": 46}
